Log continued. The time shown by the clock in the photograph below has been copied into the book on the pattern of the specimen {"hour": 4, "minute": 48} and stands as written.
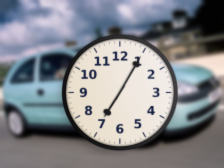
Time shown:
{"hour": 7, "minute": 5}
